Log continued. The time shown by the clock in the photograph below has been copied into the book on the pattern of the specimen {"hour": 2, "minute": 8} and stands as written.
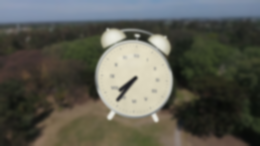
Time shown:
{"hour": 7, "minute": 36}
